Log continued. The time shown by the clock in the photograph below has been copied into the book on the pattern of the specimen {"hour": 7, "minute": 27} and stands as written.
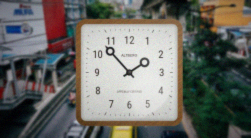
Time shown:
{"hour": 1, "minute": 53}
